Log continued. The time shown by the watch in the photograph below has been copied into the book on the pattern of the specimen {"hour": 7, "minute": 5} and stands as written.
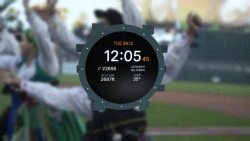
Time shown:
{"hour": 12, "minute": 5}
